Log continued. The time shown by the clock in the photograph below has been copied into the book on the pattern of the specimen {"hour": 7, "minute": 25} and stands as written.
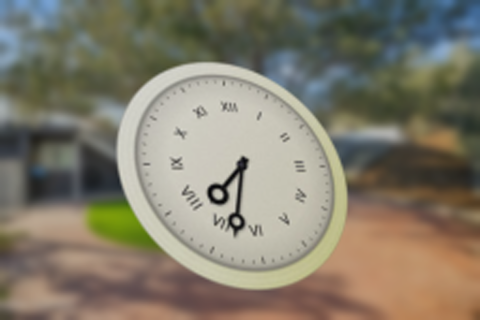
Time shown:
{"hour": 7, "minute": 33}
